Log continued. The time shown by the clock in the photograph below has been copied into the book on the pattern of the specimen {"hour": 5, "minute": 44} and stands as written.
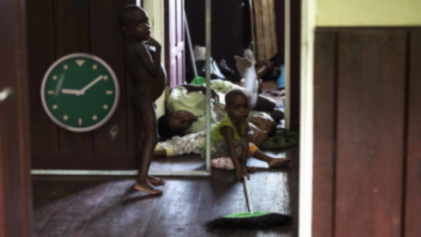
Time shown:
{"hour": 9, "minute": 9}
